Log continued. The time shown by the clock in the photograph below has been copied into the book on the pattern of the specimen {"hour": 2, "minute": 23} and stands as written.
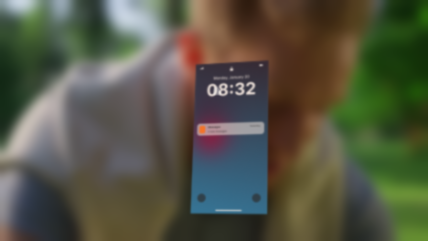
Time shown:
{"hour": 8, "minute": 32}
